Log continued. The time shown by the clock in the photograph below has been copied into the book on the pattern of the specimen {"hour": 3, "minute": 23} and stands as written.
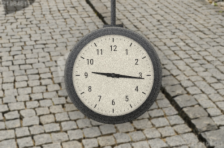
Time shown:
{"hour": 9, "minute": 16}
